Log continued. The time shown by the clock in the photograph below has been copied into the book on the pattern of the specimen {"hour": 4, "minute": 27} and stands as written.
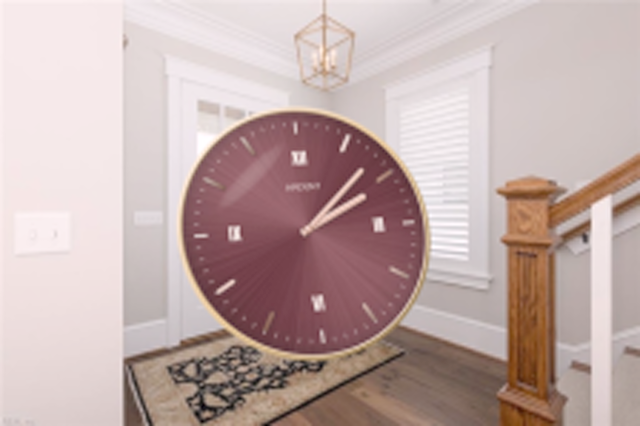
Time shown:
{"hour": 2, "minute": 8}
